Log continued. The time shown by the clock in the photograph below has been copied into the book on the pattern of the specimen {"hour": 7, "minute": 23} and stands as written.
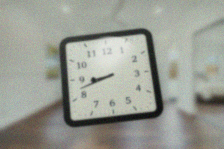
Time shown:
{"hour": 8, "minute": 42}
